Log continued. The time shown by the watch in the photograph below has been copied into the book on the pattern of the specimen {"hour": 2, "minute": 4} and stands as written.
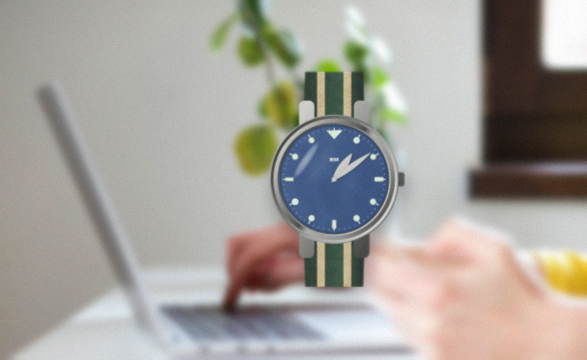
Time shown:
{"hour": 1, "minute": 9}
